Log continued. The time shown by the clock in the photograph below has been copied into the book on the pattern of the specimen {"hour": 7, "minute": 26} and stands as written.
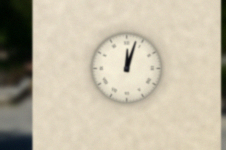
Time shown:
{"hour": 12, "minute": 3}
